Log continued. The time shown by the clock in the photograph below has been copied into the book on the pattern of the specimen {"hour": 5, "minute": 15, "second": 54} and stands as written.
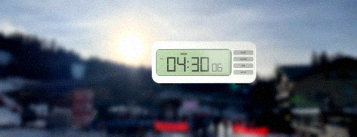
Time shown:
{"hour": 4, "minute": 30, "second": 6}
